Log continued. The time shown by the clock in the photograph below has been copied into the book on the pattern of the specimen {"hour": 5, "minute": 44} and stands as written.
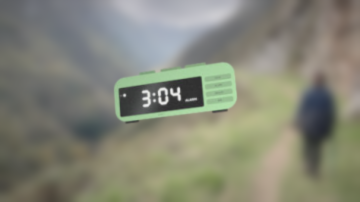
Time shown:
{"hour": 3, "minute": 4}
